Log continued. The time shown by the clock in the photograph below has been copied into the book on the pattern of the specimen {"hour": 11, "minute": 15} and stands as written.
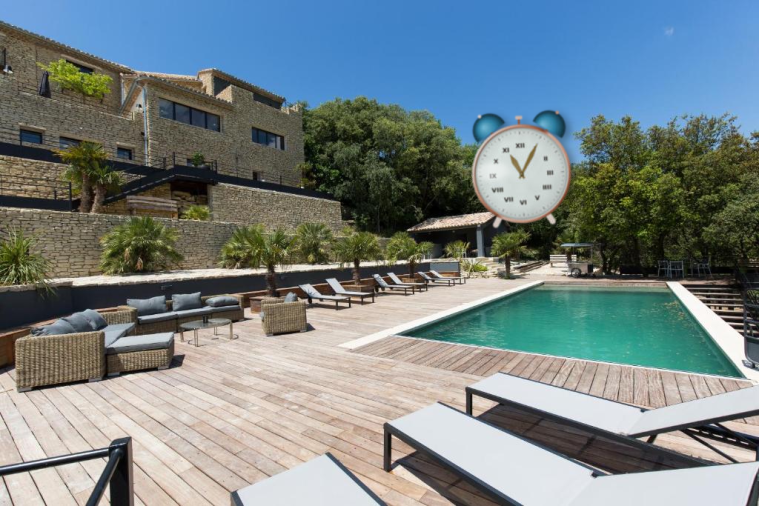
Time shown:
{"hour": 11, "minute": 5}
